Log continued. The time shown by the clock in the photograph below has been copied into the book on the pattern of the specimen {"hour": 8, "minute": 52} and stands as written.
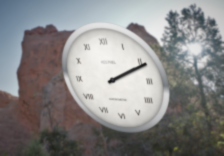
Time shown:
{"hour": 2, "minute": 11}
